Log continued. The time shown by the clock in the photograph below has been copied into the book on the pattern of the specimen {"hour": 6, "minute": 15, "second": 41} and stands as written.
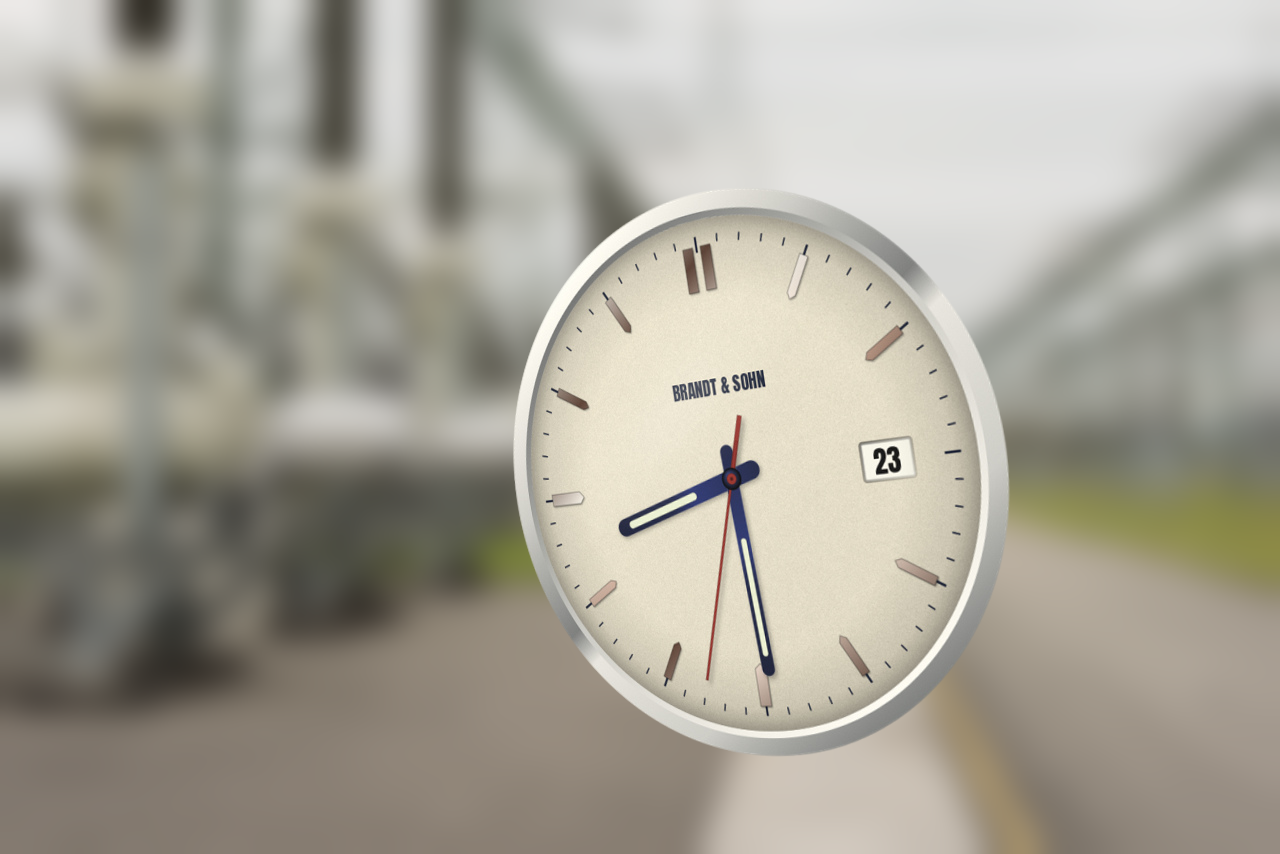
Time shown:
{"hour": 8, "minute": 29, "second": 33}
